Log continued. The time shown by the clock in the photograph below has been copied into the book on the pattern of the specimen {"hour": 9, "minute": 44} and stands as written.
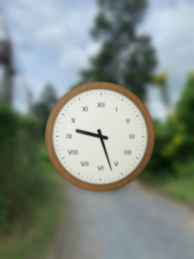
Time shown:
{"hour": 9, "minute": 27}
